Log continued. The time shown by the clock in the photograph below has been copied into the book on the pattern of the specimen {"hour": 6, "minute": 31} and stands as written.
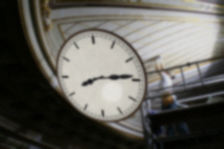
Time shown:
{"hour": 8, "minute": 14}
